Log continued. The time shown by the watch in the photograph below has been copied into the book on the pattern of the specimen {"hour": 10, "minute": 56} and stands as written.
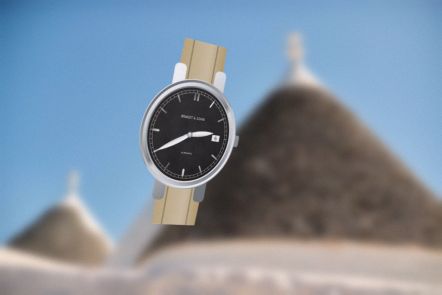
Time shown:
{"hour": 2, "minute": 40}
